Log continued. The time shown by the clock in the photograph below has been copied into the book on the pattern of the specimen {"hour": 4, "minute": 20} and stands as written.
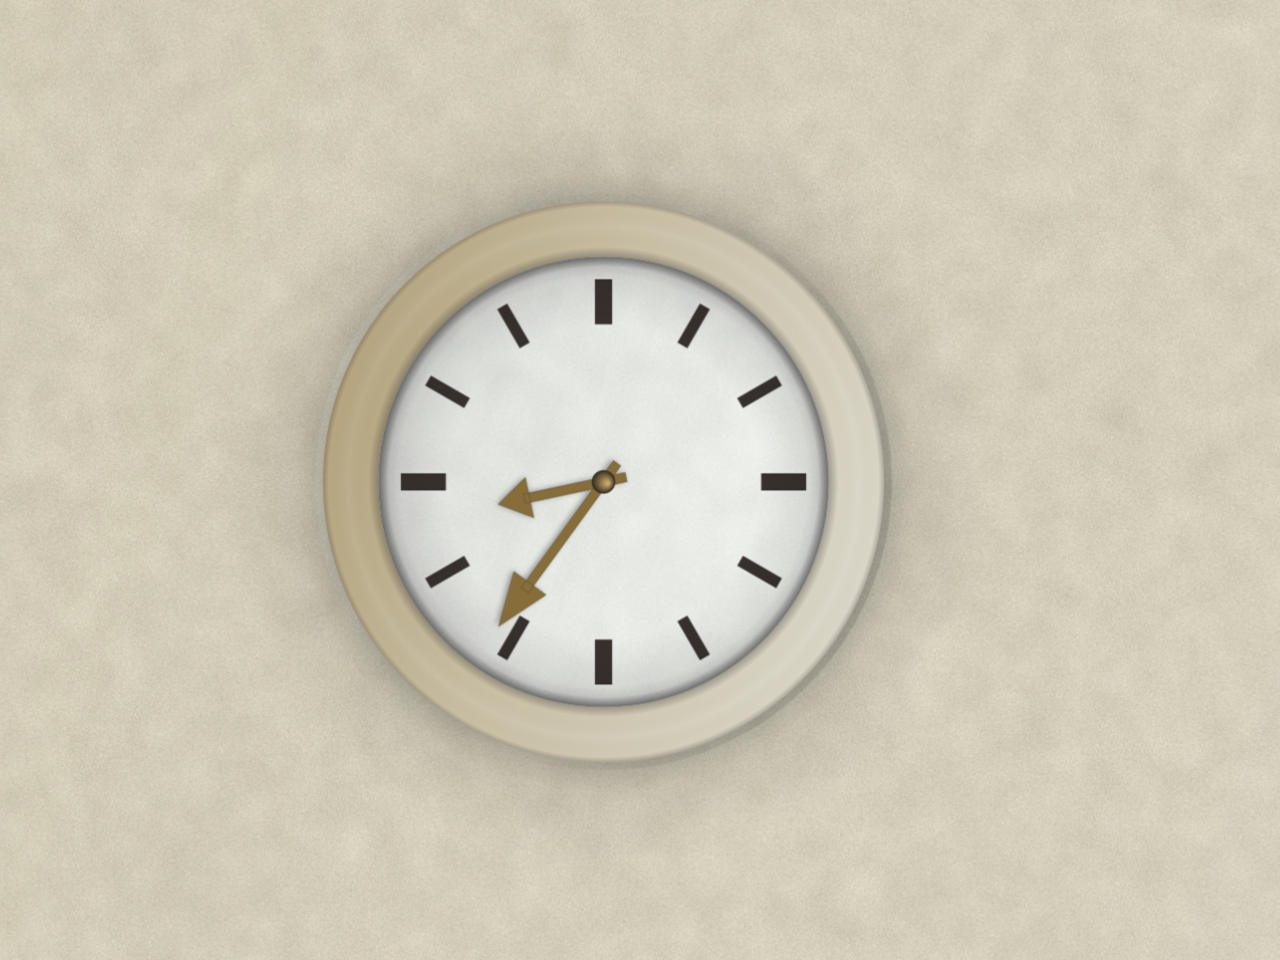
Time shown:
{"hour": 8, "minute": 36}
